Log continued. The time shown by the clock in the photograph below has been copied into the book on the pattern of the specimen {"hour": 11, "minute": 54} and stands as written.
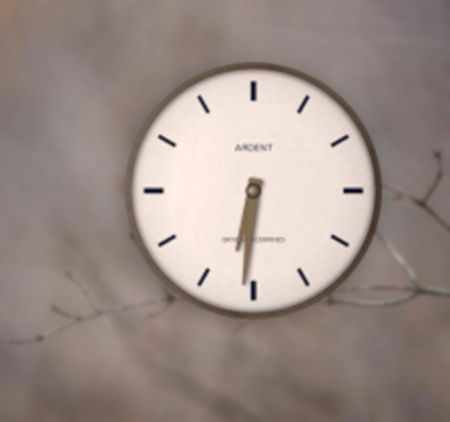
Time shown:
{"hour": 6, "minute": 31}
